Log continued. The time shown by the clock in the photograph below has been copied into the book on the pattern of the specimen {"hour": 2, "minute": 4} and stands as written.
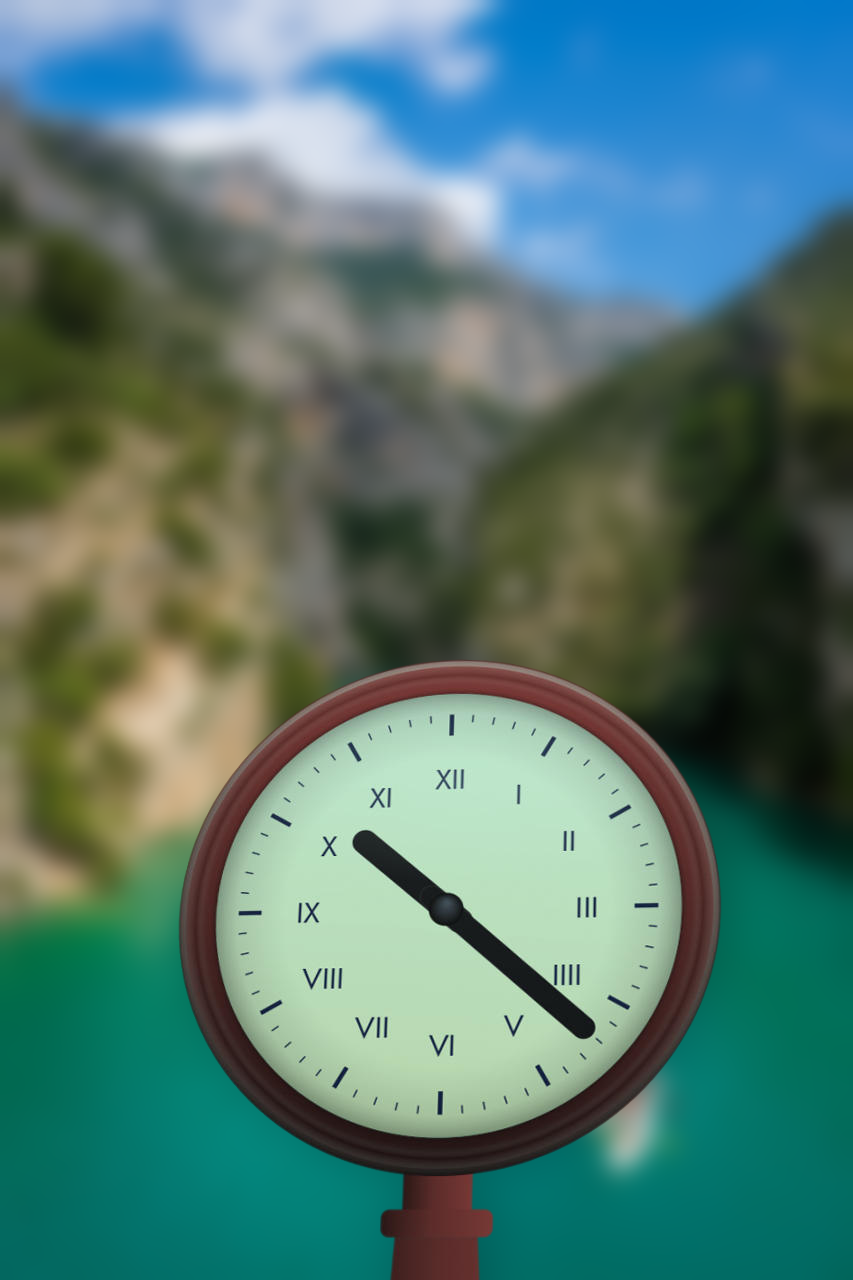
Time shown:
{"hour": 10, "minute": 22}
